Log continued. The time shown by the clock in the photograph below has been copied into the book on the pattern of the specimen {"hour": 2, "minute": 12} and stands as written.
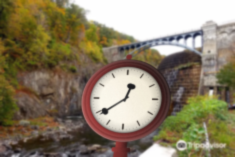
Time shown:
{"hour": 12, "minute": 39}
